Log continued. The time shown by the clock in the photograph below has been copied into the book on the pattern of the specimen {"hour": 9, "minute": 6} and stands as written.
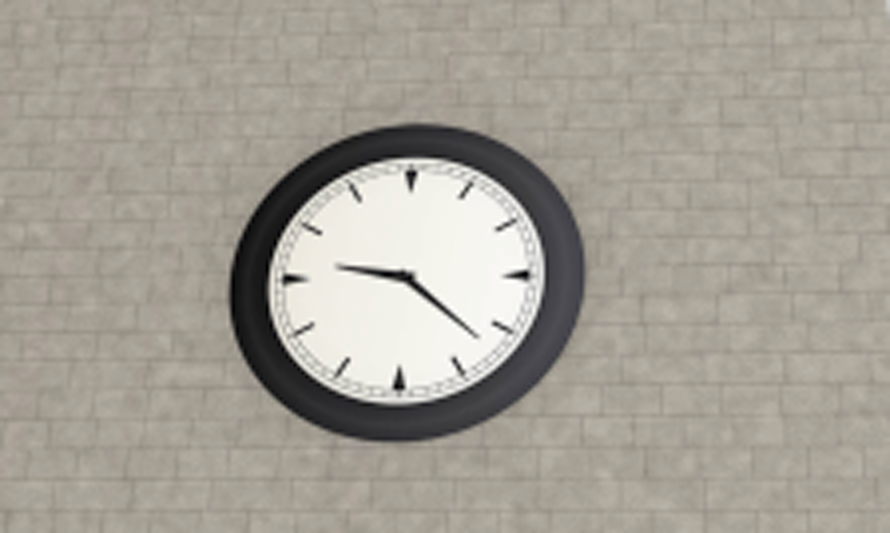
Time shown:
{"hour": 9, "minute": 22}
